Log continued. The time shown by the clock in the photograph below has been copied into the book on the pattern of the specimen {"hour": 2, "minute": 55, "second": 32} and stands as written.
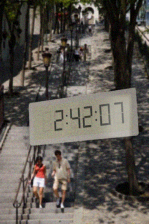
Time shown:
{"hour": 2, "minute": 42, "second": 7}
